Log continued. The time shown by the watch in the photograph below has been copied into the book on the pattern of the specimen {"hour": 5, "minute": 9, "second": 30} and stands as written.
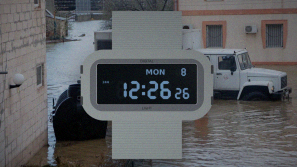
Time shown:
{"hour": 12, "minute": 26, "second": 26}
